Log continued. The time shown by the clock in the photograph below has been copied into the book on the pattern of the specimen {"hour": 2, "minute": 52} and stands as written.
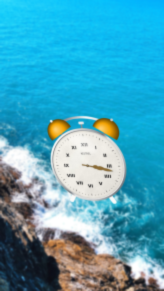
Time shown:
{"hour": 3, "minute": 17}
